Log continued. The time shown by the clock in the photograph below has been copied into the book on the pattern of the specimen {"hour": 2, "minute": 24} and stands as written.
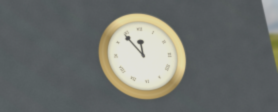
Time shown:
{"hour": 11, "minute": 54}
